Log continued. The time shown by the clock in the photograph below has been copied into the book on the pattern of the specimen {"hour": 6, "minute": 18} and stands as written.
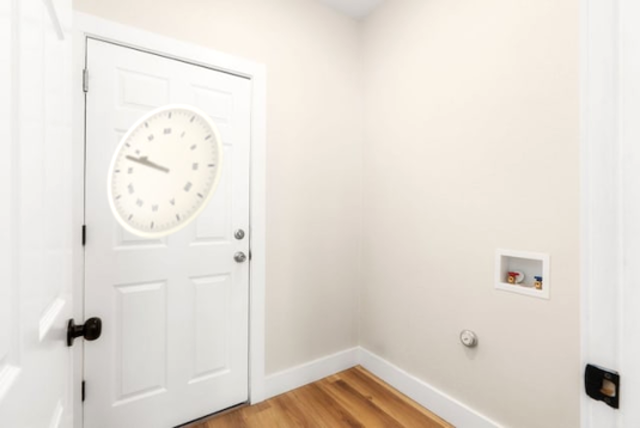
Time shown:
{"hour": 9, "minute": 48}
